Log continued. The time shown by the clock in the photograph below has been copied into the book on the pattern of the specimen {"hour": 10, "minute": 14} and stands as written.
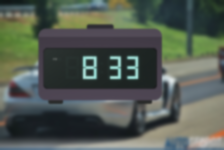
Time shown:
{"hour": 8, "minute": 33}
